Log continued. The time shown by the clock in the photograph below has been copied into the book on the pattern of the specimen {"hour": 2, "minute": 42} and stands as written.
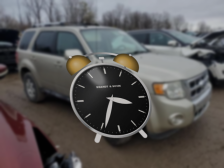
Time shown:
{"hour": 3, "minute": 34}
